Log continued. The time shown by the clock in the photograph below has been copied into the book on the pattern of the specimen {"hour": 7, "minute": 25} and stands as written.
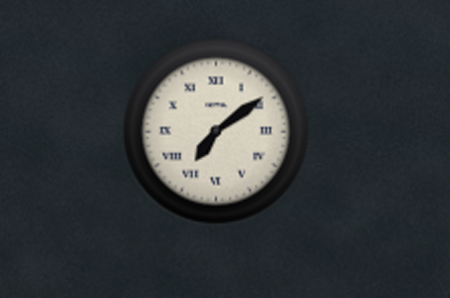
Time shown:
{"hour": 7, "minute": 9}
